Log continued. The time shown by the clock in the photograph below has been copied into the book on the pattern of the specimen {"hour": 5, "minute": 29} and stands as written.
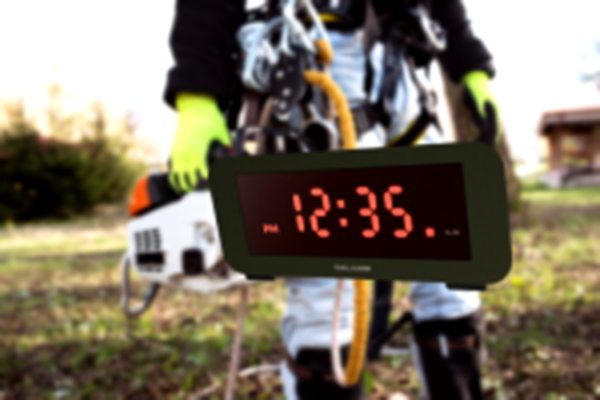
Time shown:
{"hour": 12, "minute": 35}
